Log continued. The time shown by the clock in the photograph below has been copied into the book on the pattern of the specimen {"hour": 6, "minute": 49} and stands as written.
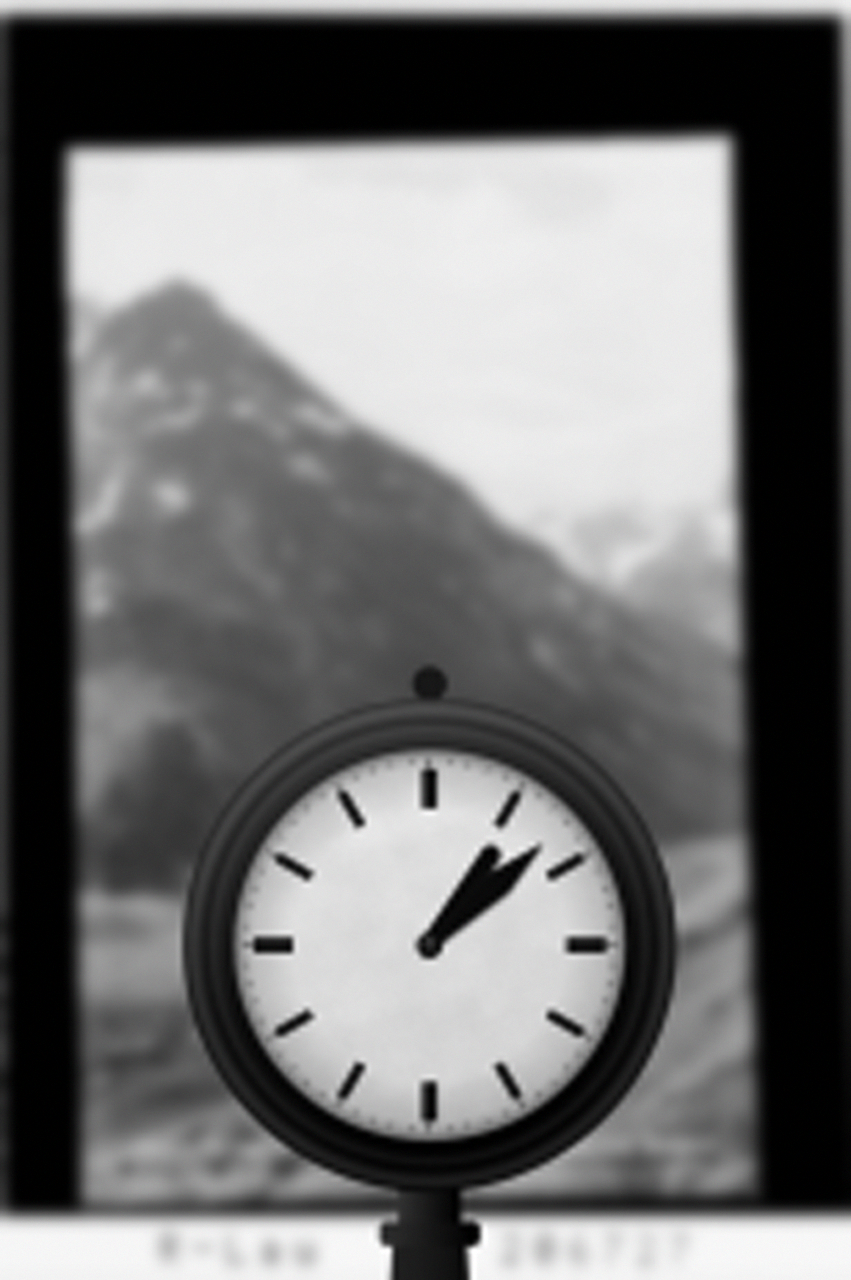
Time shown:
{"hour": 1, "minute": 8}
